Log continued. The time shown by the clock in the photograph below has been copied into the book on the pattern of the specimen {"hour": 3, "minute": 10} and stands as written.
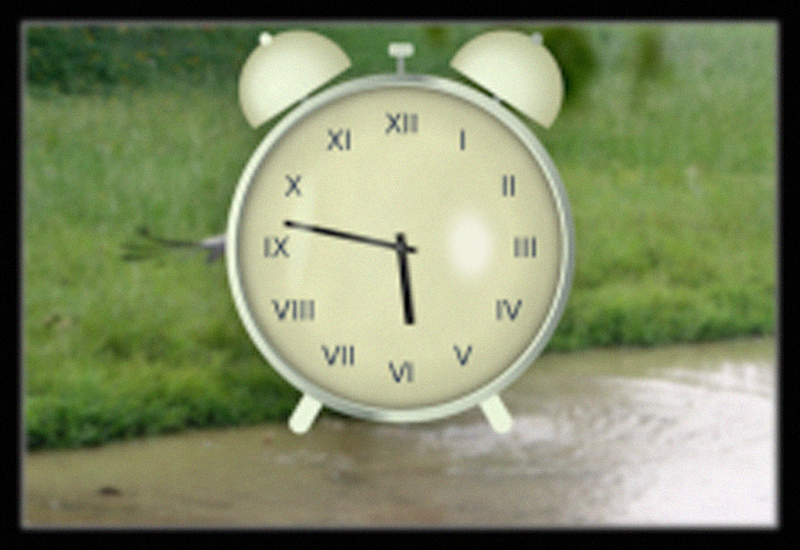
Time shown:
{"hour": 5, "minute": 47}
